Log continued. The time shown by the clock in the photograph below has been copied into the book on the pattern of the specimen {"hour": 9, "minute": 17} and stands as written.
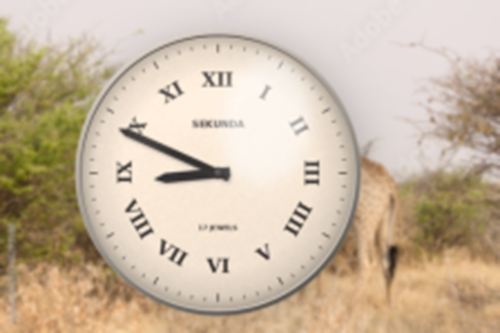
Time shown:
{"hour": 8, "minute": 49}
